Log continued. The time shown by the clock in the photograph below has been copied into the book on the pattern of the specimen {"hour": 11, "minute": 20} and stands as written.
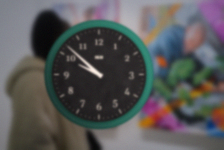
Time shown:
{"hour": 9, "minute": 52}
